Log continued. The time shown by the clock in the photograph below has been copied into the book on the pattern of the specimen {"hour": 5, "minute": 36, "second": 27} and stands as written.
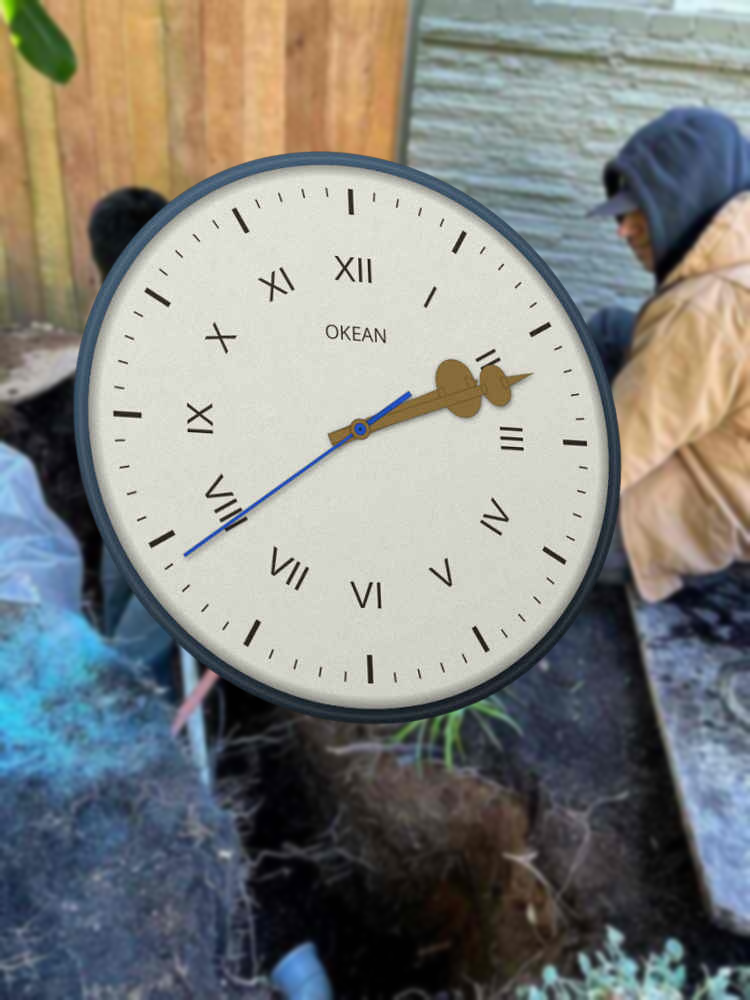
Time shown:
{"hour": 2, "minute": 11, "second": 39}
